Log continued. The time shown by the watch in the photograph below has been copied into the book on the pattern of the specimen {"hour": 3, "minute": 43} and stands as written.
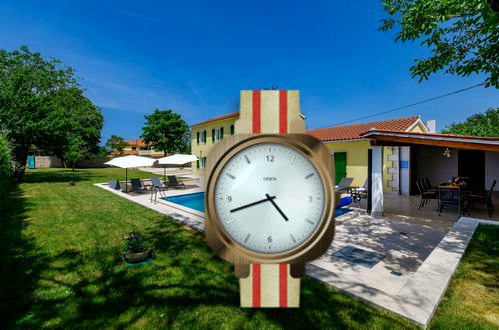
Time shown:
{"hour": 4, "minute": 42}
